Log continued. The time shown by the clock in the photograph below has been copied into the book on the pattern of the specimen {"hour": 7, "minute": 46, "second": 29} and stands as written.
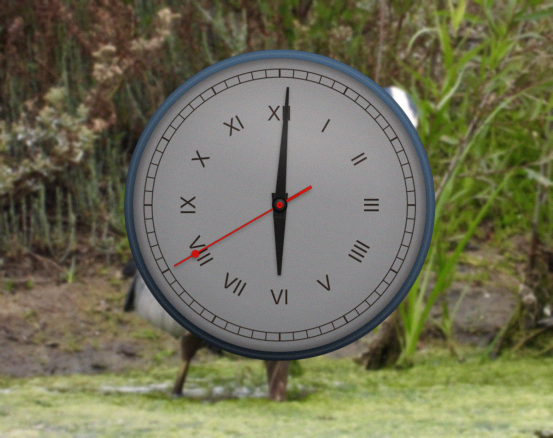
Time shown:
{"hour": 6, "minute": 0, "second": 40}
